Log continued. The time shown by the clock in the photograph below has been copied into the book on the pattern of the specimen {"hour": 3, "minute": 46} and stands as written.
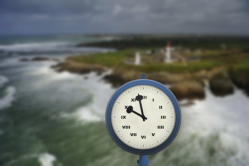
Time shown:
{"hour": 9, "minute": 58}
